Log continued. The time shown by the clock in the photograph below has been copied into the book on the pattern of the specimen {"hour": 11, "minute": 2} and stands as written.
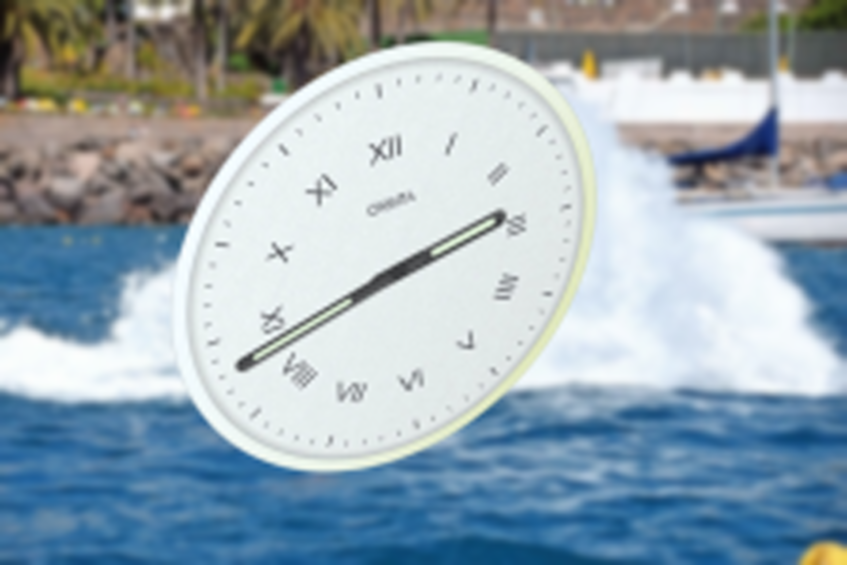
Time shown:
{"hour": 2, "minute": 43}
